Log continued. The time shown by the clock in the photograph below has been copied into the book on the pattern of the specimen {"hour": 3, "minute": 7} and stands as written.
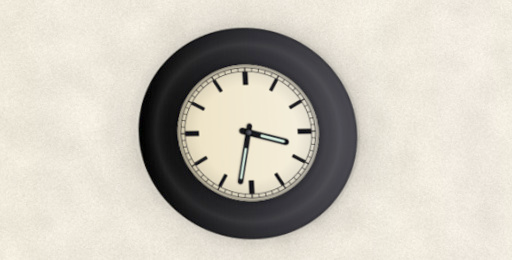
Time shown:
{"hour": 3, "minute": 32}
